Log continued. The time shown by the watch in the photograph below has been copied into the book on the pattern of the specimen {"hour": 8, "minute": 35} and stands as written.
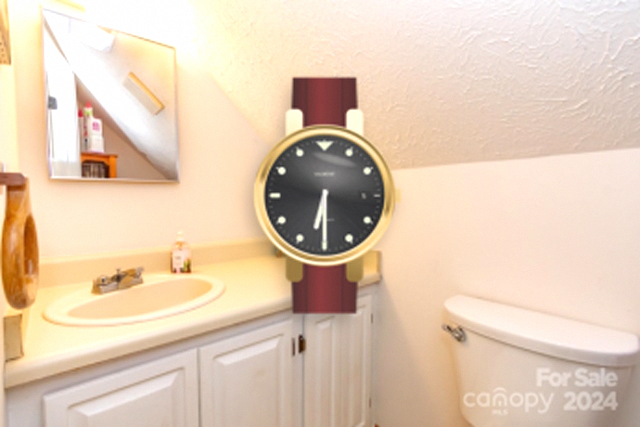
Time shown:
{"hour": 6, "minute": 30}
